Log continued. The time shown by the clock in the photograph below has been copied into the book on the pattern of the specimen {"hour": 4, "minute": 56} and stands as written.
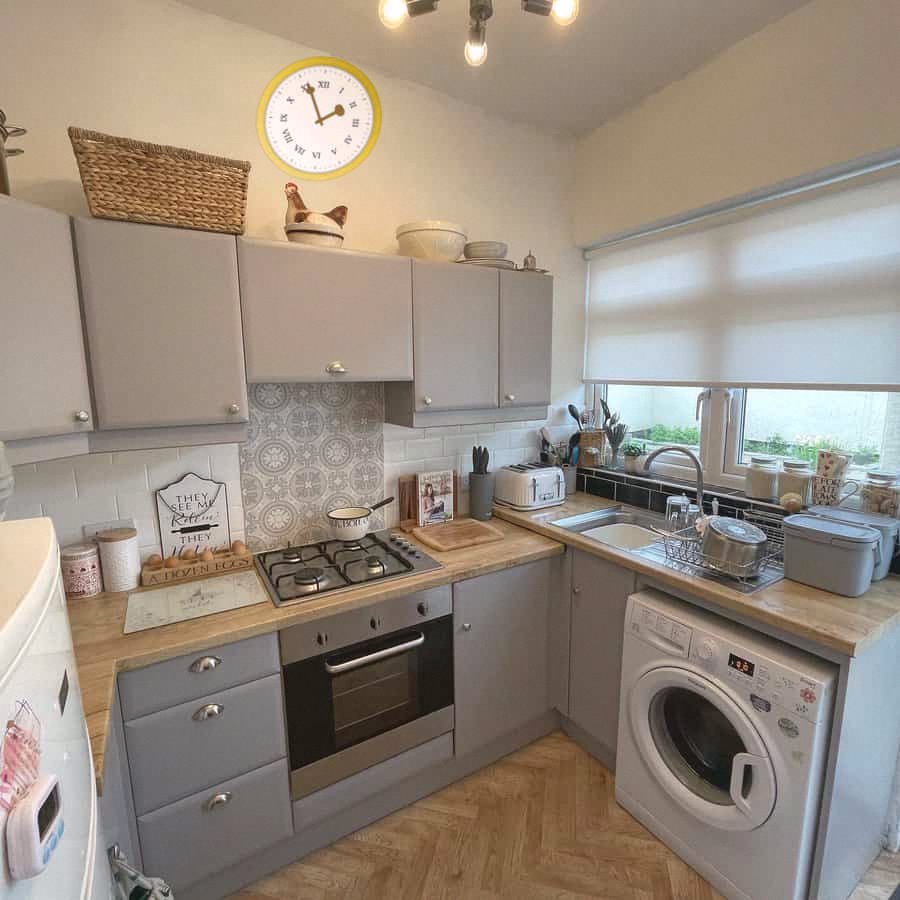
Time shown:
{"hour": 1, "minute": 56}
